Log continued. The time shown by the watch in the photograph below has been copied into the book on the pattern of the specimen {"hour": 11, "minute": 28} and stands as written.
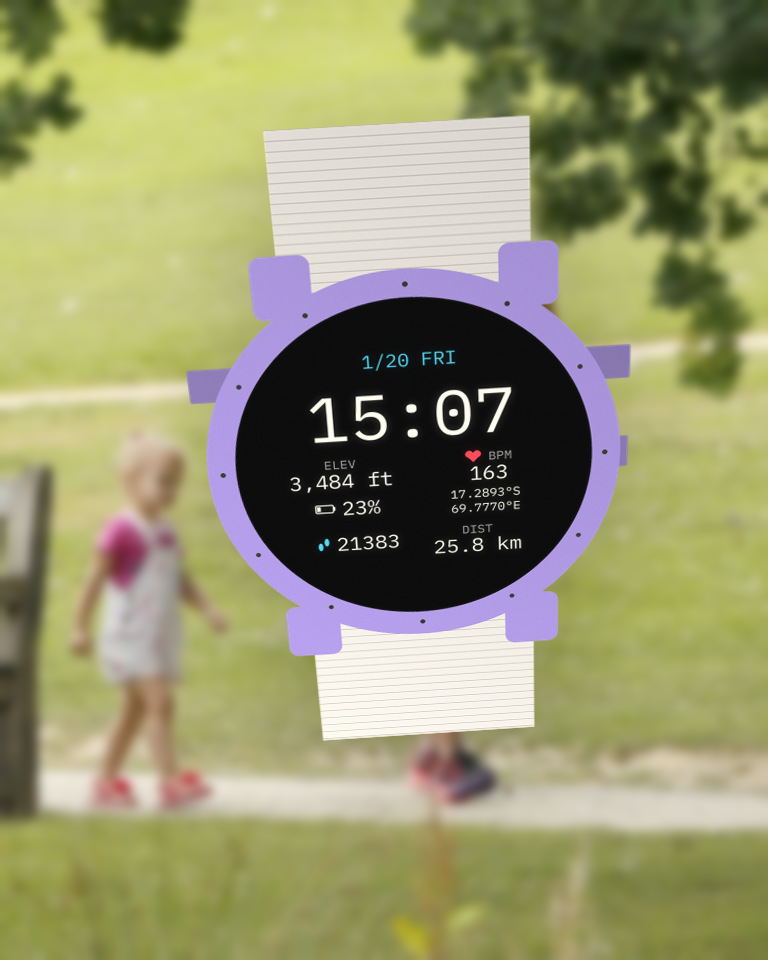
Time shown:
{"hour": 15, "minute": 7}
